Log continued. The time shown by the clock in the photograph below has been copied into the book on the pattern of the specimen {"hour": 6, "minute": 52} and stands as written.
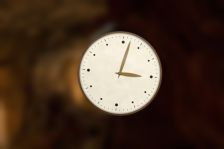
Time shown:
{"hour": 3, "minute": 2}
